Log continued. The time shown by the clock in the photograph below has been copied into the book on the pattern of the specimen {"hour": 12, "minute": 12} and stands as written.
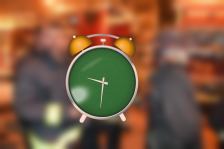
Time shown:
{"hour": 9, "minute": 31}
